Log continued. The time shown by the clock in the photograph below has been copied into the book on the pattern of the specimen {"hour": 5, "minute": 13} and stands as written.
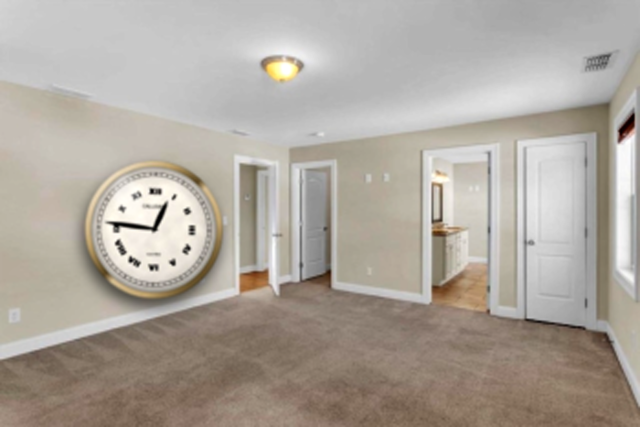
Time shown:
{"hour": 12, "minute": 46}
